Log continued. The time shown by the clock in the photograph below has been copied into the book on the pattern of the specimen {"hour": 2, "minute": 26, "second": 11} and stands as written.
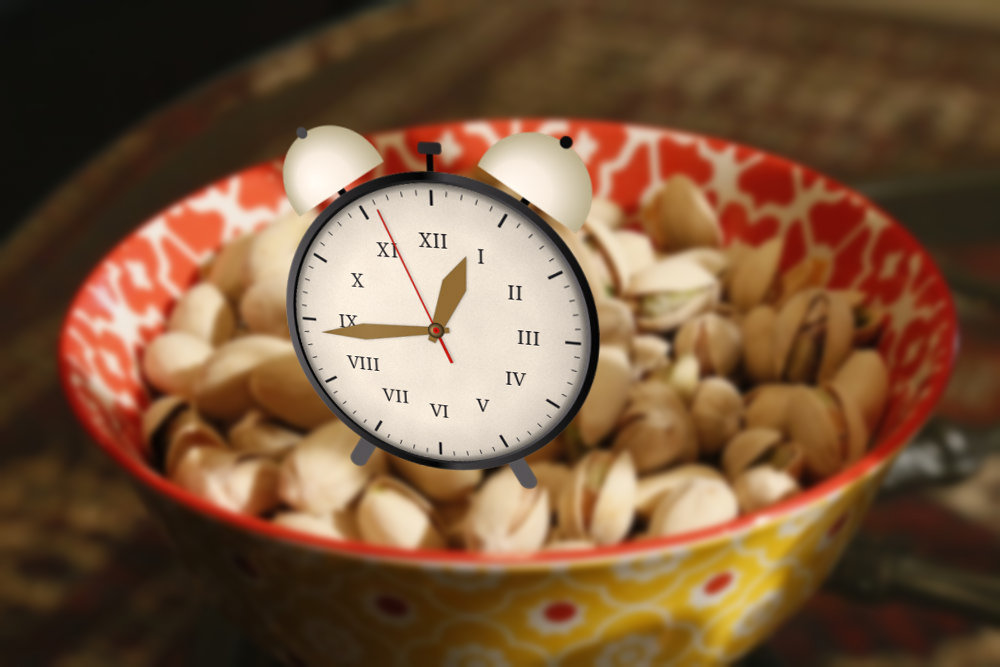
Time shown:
{"hour": 12, "minute": 43, "second": 56}
